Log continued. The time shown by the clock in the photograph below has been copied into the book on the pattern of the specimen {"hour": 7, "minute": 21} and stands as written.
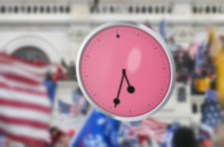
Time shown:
{"hour": 5, "minute": 34}
